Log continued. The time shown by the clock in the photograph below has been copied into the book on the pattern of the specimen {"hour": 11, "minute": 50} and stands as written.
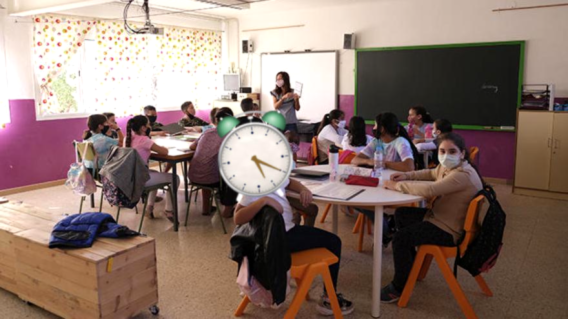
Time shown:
{"hour": 5, "minute": 20}
